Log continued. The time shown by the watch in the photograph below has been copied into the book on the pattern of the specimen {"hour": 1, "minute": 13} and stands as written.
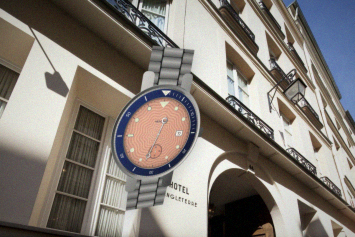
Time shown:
{"hour": 12, "minute": 33}
